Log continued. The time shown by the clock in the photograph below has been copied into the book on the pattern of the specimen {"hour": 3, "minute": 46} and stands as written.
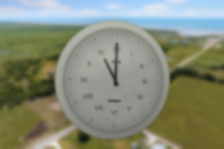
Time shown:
{"hour": 11, "minute": 0}
